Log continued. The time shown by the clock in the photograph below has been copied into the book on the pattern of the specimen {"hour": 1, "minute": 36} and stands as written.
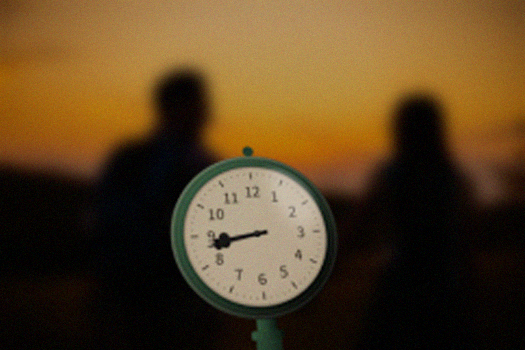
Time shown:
{"hour": 8, "minute": 43}
